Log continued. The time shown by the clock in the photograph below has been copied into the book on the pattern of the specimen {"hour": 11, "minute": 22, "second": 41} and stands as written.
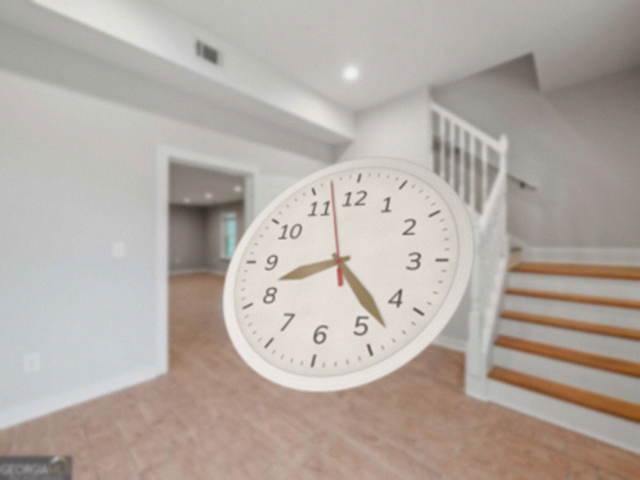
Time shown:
{"hour": 8, "minute": 22, "second": 57}
